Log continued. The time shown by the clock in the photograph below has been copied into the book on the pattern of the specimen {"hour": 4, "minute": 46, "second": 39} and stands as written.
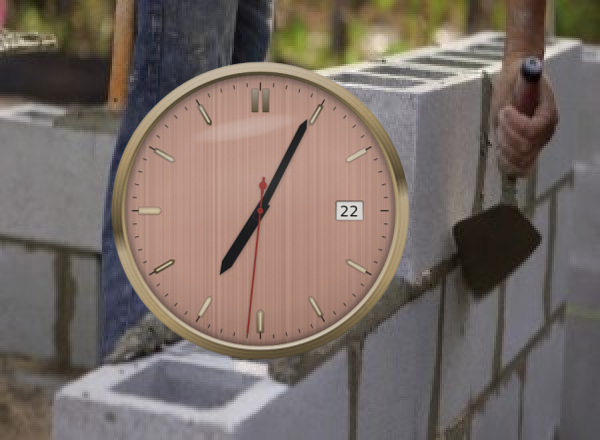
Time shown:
{"hour": 7, "minute": 4, "second": 31}
